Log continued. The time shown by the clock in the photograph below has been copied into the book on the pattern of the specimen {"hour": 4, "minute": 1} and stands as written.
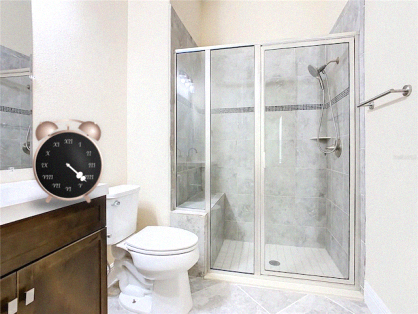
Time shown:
{"hour": 4, "minute": 22}
